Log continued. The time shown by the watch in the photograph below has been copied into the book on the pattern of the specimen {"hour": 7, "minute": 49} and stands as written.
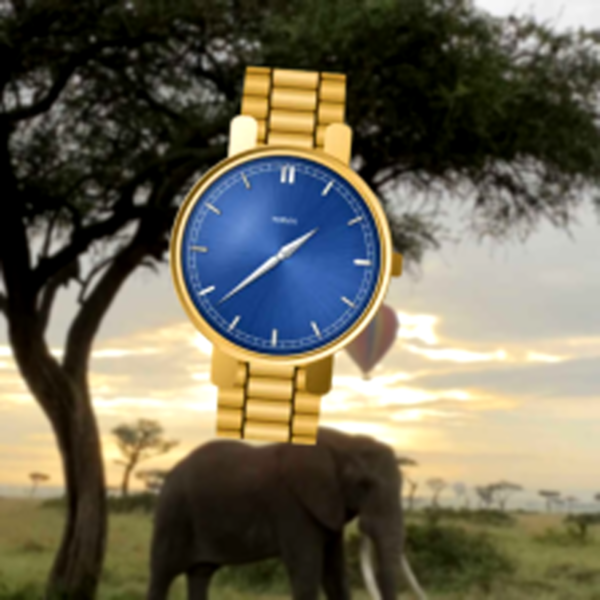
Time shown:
{"hour": 1, "minute": 38}
